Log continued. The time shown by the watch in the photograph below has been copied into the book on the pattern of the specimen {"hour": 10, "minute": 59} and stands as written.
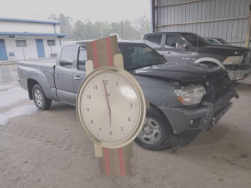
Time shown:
{"hour": 5, "minute": 59}
